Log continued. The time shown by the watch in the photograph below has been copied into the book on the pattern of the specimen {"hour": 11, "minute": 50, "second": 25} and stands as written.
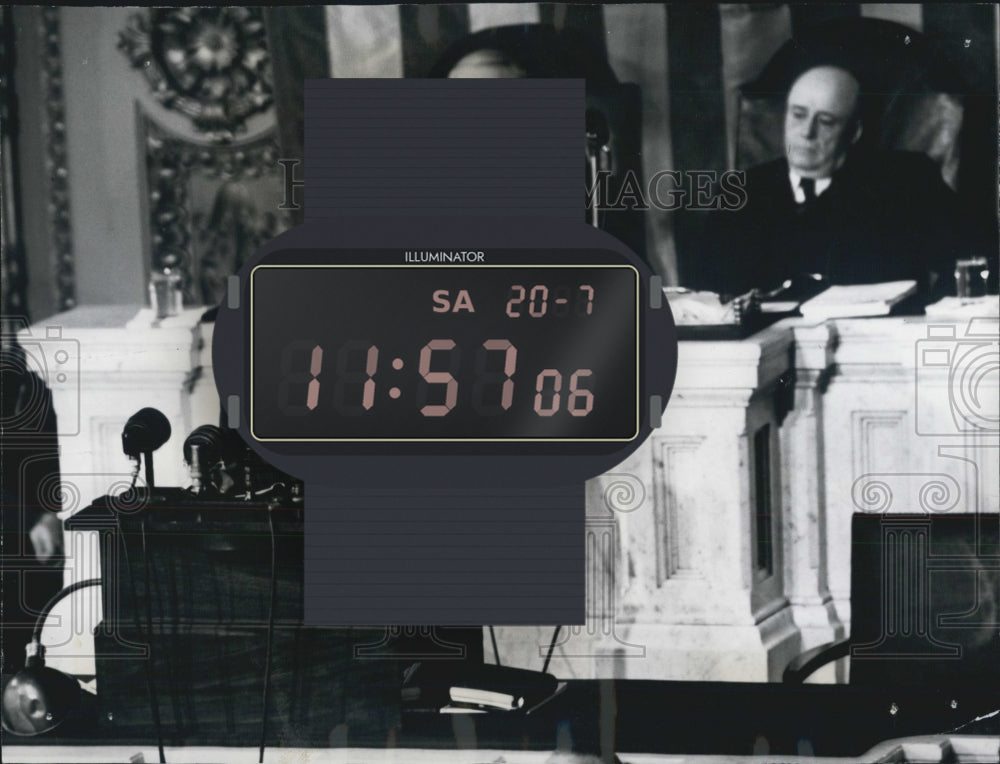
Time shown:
{"hour": 11, "minute": 57, "second": 6}
